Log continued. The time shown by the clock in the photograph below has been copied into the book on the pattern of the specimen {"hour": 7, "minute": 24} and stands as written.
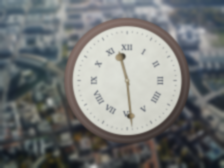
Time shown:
{"hour": 11, "minute": 29}
